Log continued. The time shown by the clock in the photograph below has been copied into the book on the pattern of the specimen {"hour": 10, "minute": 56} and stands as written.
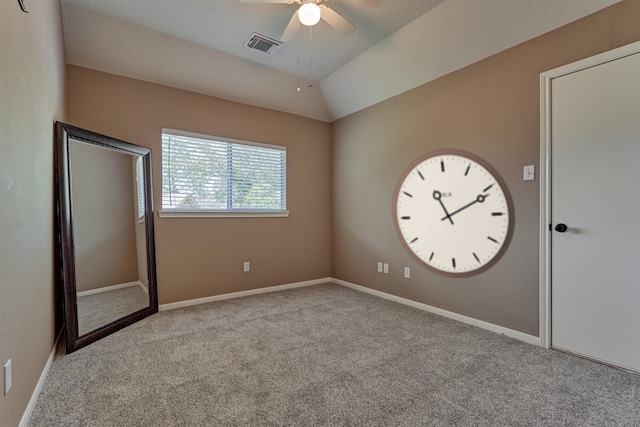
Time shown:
{"hour": 11, "minute": 11}
